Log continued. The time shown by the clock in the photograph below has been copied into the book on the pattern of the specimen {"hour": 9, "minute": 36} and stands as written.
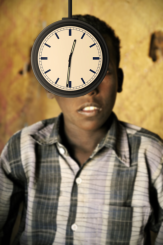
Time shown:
{"hour": 12, "minute": 31}
